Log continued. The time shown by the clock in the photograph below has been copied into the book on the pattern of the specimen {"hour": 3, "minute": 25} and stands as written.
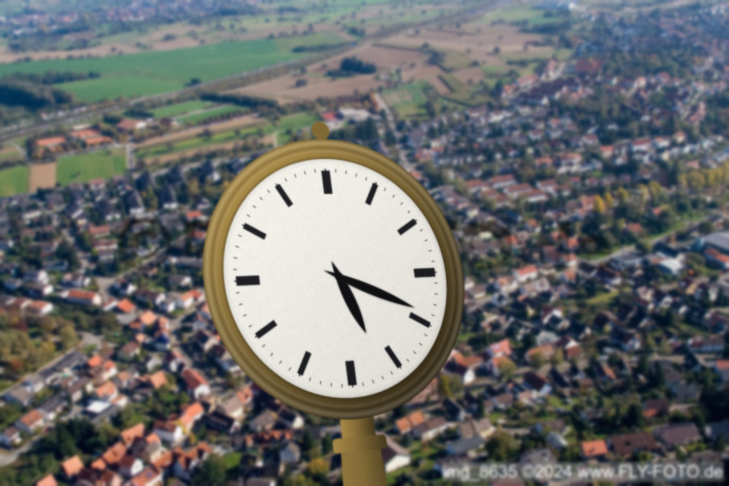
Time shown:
{"hour": 5, "minute": 19}
